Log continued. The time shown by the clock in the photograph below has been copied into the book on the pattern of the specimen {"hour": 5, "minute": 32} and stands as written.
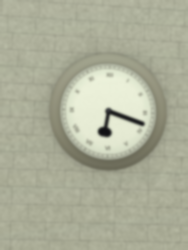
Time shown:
{"hour": 6, "minute": 18}
